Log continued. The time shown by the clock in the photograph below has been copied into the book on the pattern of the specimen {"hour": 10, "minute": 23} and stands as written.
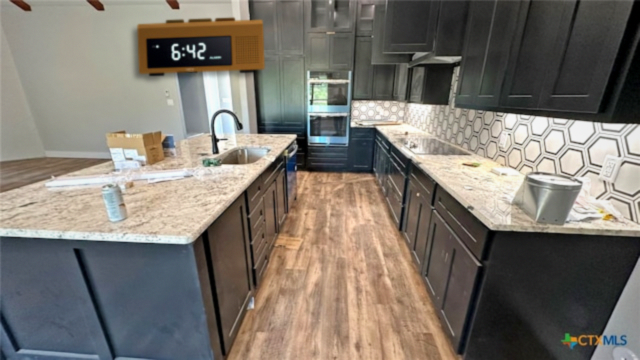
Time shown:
{"hour": 6, "minute": 42}
